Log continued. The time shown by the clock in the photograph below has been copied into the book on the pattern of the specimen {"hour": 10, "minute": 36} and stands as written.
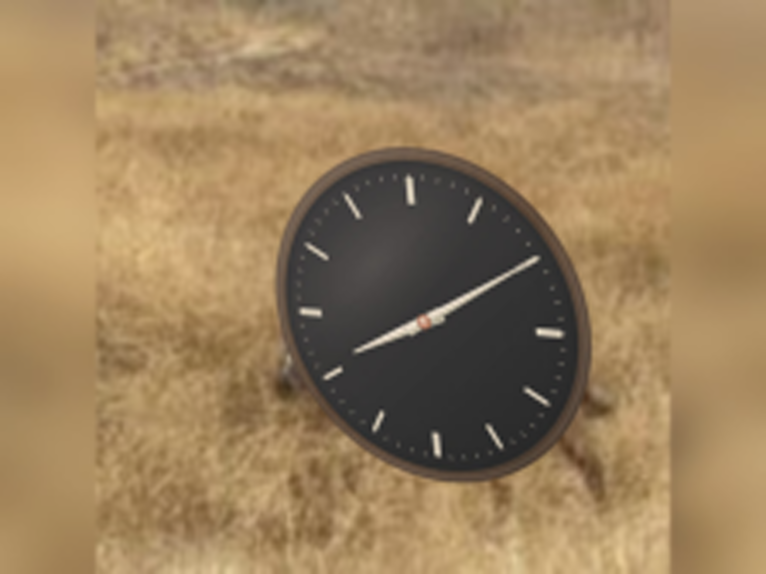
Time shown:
{"hour": 8, "minute": 10}
